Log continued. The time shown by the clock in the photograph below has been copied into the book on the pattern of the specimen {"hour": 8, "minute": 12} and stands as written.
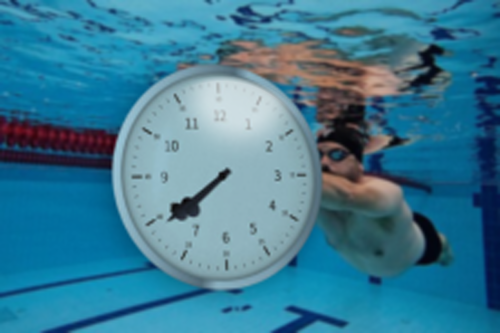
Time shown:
{"hour": 7, "minute": 39}
